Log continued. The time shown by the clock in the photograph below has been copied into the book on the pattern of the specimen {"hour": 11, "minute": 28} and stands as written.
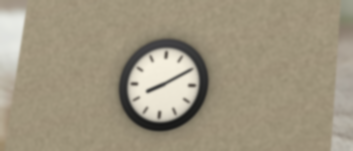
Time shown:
{"hour": 8, "minute": 10}
